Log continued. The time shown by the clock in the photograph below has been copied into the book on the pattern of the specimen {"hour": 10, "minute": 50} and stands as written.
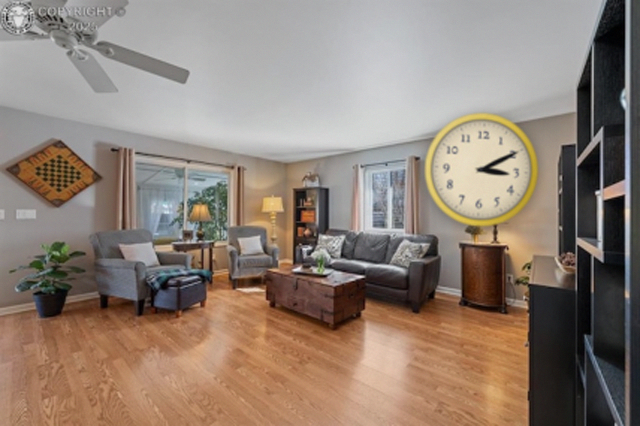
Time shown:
{"hour": 3, "minute": 10}
